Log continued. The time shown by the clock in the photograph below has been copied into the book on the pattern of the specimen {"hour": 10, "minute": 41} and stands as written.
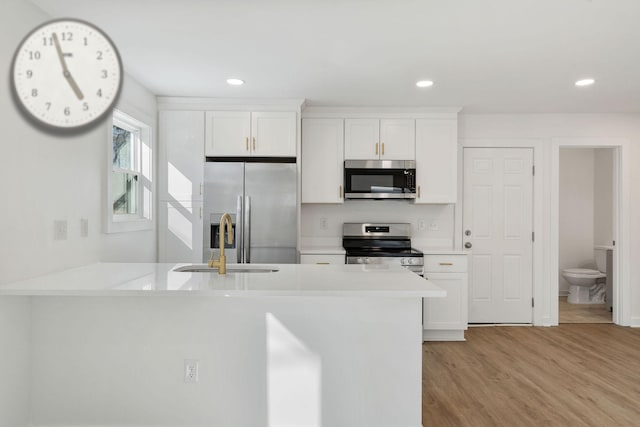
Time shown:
{"hour": 4, "minute": 57}
